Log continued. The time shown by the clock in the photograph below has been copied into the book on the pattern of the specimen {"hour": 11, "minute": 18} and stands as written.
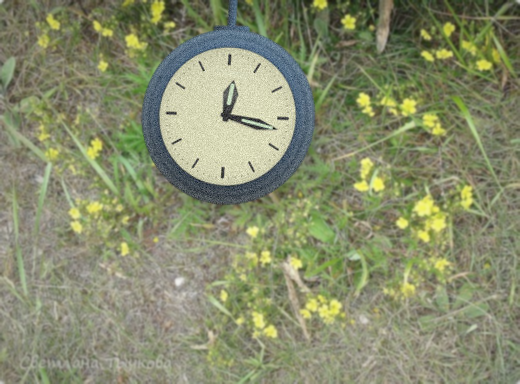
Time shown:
{"hour": 12, "minute": 17}
